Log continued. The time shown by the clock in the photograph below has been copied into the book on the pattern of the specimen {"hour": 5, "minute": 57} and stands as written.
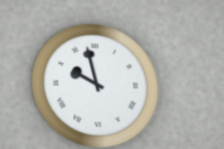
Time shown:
{"hour": 9, "minute": 58}
